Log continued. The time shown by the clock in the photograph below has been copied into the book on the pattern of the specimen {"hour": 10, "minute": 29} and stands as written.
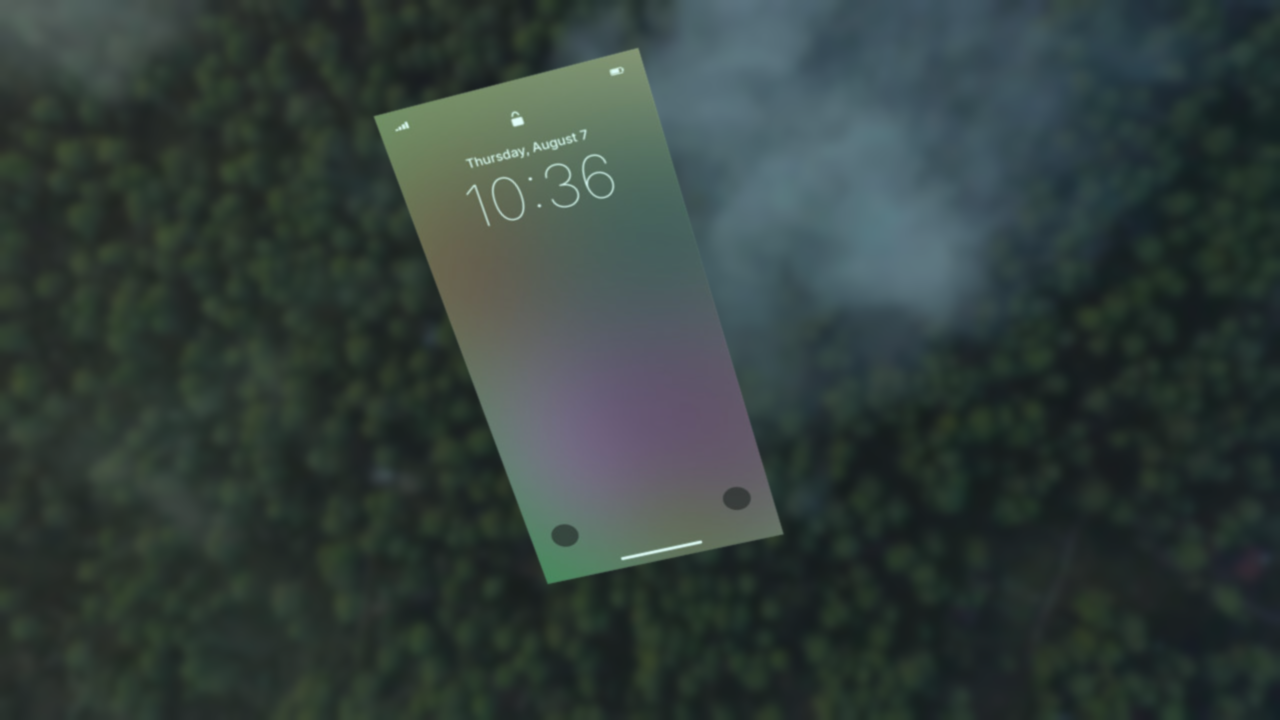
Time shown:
{"hour": 10, "minute": 36}
